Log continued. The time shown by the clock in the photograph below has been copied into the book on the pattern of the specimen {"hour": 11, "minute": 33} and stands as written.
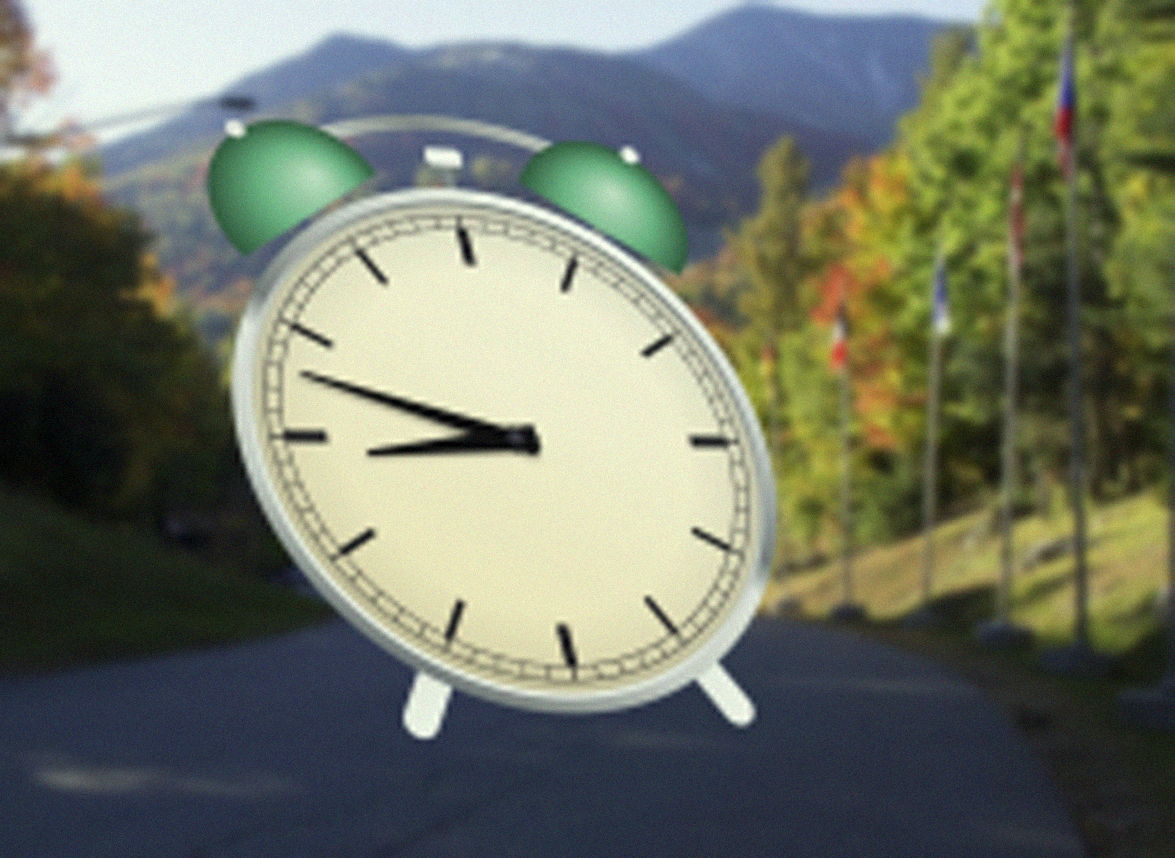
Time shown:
{"hour": 8, "minute": 48}
